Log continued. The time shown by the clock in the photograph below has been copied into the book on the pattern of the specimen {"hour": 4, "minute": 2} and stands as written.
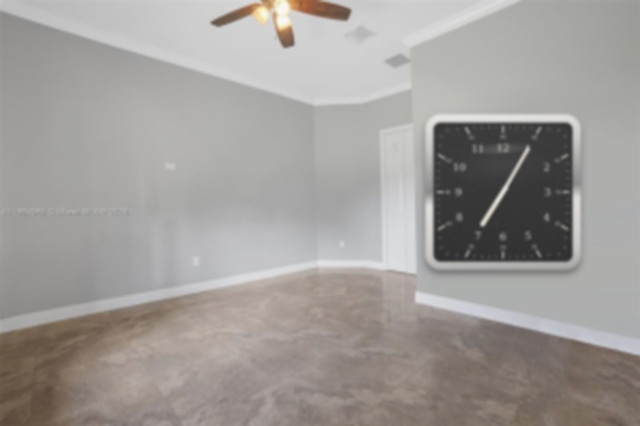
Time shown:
{"hour": 7, "minute": 5}
